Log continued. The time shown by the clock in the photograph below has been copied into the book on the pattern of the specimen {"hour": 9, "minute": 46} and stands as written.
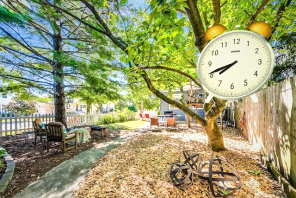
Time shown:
{"hour": 7, "minute": 41}
